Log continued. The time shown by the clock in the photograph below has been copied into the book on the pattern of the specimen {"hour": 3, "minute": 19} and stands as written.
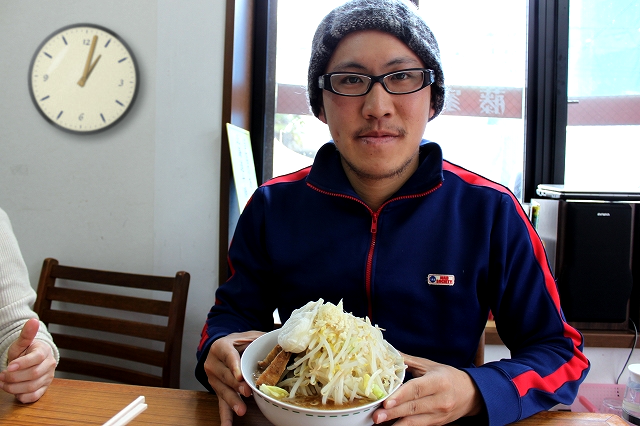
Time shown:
{"hour": 1, "minute": 2}
